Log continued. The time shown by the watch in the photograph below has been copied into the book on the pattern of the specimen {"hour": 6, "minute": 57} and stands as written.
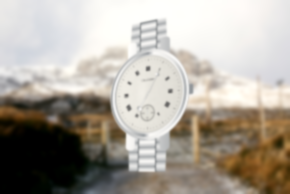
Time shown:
{"hour": 7, "minute": 5}
